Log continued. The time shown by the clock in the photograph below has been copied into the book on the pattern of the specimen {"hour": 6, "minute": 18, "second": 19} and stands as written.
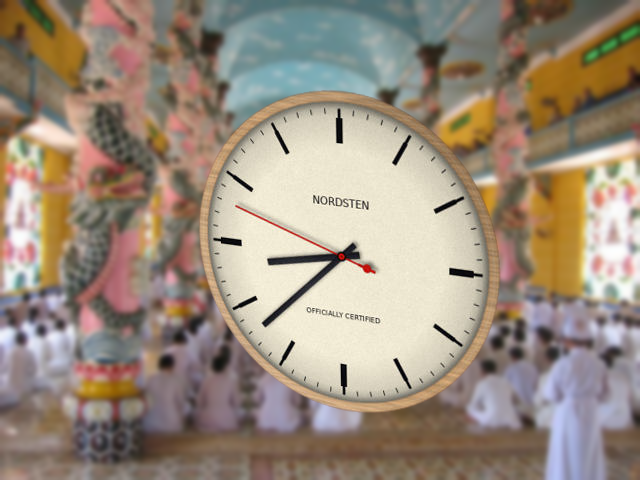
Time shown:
{"hour": 8, "minute": 37, "second": 48}
